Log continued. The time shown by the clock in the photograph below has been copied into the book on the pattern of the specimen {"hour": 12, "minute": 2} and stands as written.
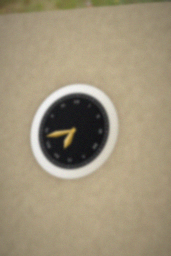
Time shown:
{"hour": 6, "minute": 43}
